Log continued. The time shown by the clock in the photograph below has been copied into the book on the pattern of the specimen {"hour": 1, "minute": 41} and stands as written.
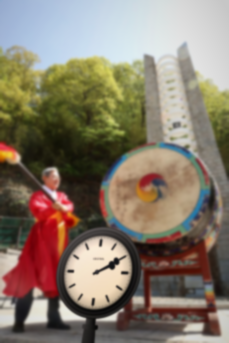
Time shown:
{"hour": 2, "minute": 10}
